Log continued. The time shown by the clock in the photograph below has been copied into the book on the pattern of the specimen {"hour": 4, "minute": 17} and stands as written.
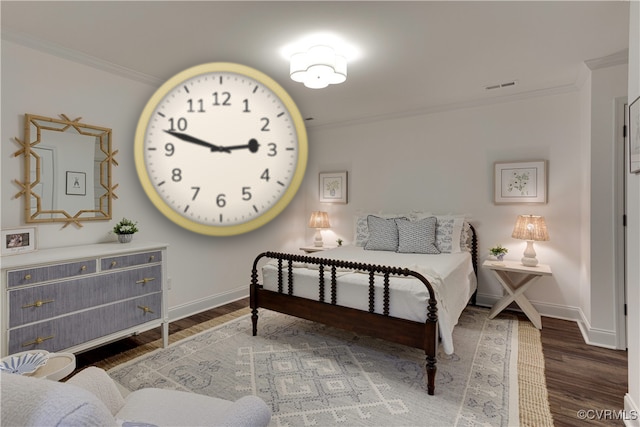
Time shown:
{"hour": 2, "minute": 48}
